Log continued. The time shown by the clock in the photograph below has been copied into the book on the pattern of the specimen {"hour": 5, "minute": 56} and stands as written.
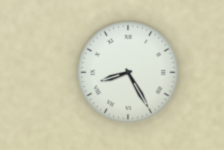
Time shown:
{"hour": 8, "minute": 25}
